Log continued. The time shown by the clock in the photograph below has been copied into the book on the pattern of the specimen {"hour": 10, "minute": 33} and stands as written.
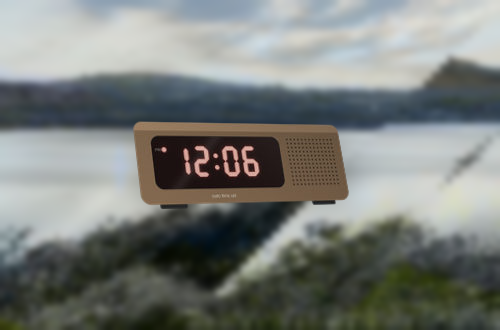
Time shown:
{"hour": 12, "minute": 6}
